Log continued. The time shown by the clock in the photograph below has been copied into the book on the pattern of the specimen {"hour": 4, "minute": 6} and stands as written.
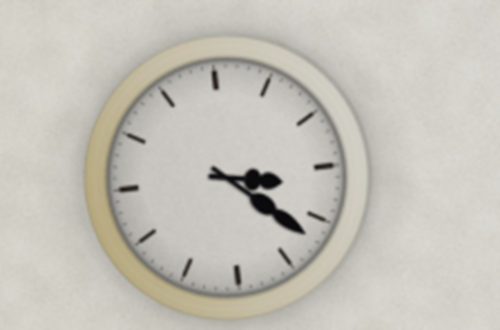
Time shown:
{"hour": 3, "minute": 22}
